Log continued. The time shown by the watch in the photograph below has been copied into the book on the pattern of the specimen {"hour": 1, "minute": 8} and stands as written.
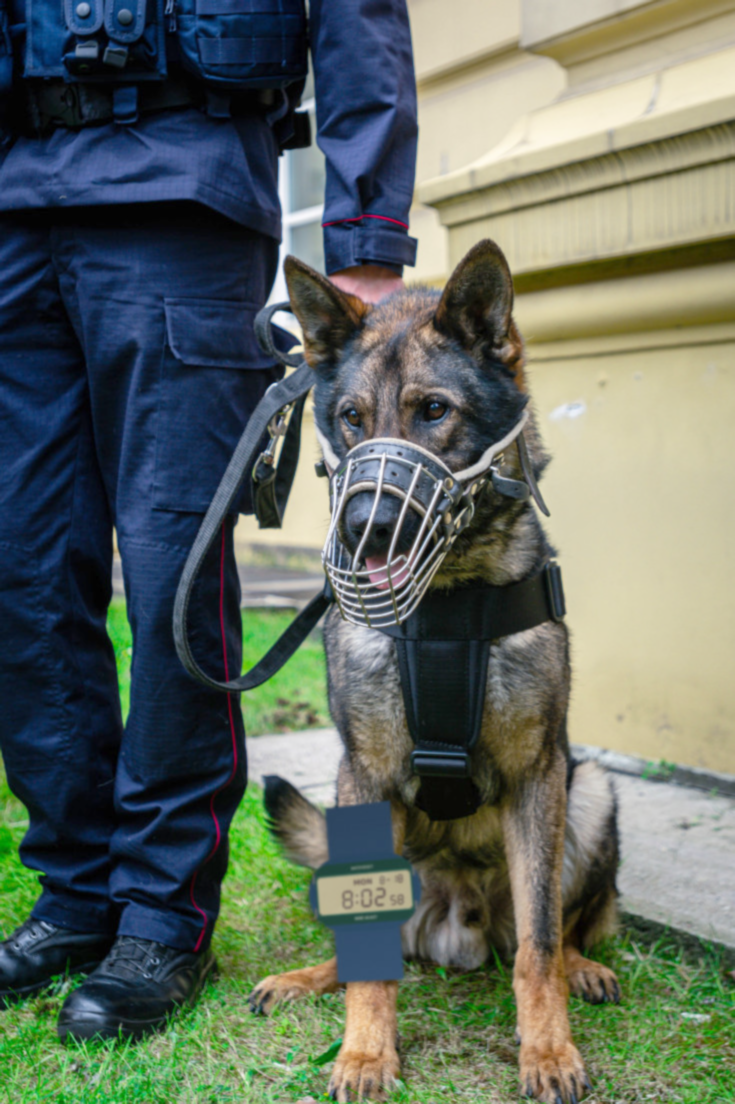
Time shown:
{"hour": 8, "minute": 2}
